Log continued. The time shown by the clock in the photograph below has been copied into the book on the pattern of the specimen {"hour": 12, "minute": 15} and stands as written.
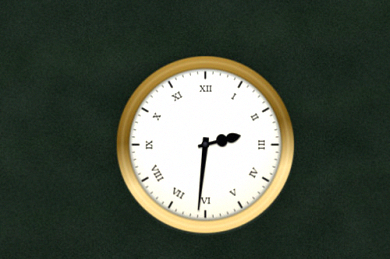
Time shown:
{"hour": 2, "minute": 31}
